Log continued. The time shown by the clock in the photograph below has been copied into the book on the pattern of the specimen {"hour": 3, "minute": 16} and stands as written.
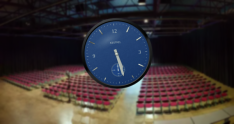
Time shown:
{"hour": 5, "minute": 28}
